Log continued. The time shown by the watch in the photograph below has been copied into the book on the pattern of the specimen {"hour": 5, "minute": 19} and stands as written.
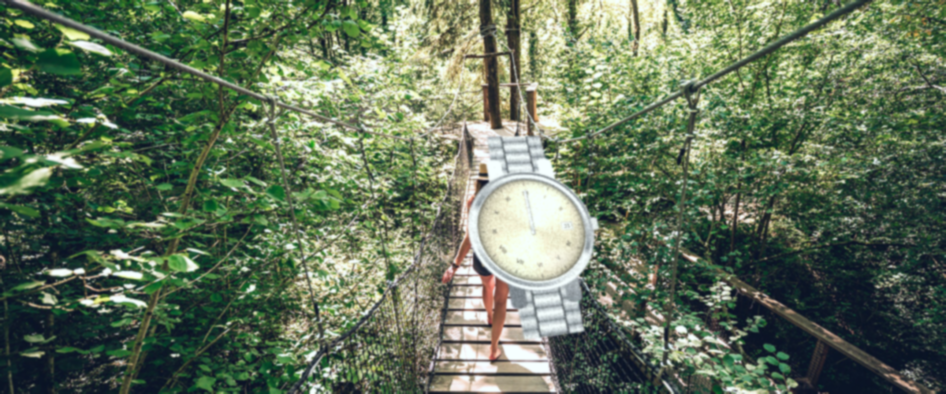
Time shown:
{"hour": 12, "minute": 0}
